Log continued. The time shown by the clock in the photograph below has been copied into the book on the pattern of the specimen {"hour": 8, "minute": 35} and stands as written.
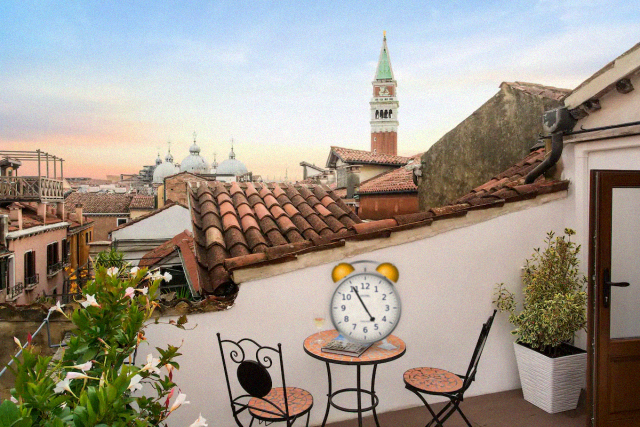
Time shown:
{"hour": 4, "minute": 55}
